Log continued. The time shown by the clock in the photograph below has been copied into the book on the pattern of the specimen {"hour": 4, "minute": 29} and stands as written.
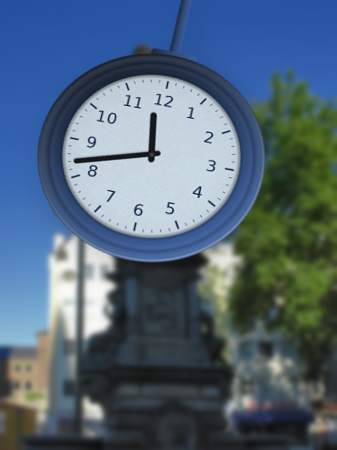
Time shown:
{"hour": 11, "minute": 42}
